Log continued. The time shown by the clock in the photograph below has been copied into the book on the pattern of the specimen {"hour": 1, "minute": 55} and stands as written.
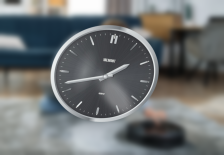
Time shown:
{"hour": 1, "minute": 42}
